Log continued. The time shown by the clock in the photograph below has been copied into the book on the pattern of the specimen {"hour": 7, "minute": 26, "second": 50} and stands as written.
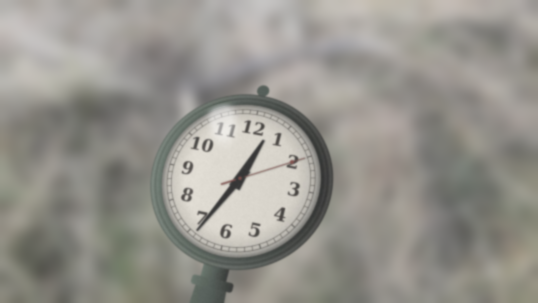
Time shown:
{"hour": 12, "minute": 34, "second": 10}
